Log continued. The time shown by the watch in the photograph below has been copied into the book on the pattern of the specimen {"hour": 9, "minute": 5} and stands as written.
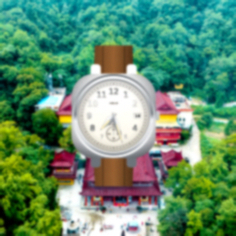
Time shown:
{"hour": 7, "minute": 27}
